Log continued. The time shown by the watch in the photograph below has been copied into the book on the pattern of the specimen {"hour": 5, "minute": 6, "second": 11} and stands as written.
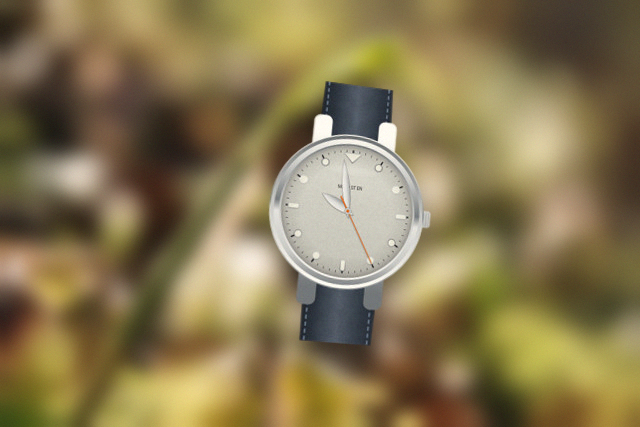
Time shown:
{"hour": 9, "minute": 58, "second": 25}
